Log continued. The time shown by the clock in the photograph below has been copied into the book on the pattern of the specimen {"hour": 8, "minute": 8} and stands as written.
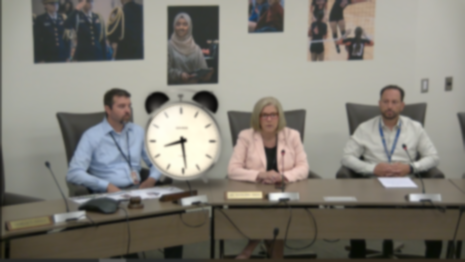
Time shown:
{"hour": 8, "minute": 29}
